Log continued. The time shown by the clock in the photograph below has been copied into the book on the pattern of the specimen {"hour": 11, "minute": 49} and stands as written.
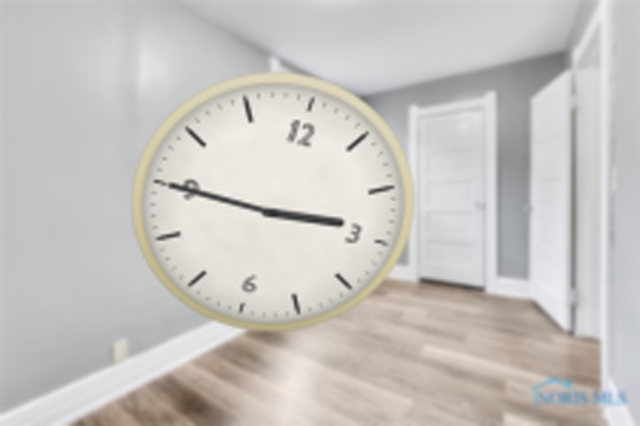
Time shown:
{"hour": 2, "minute": 45}
